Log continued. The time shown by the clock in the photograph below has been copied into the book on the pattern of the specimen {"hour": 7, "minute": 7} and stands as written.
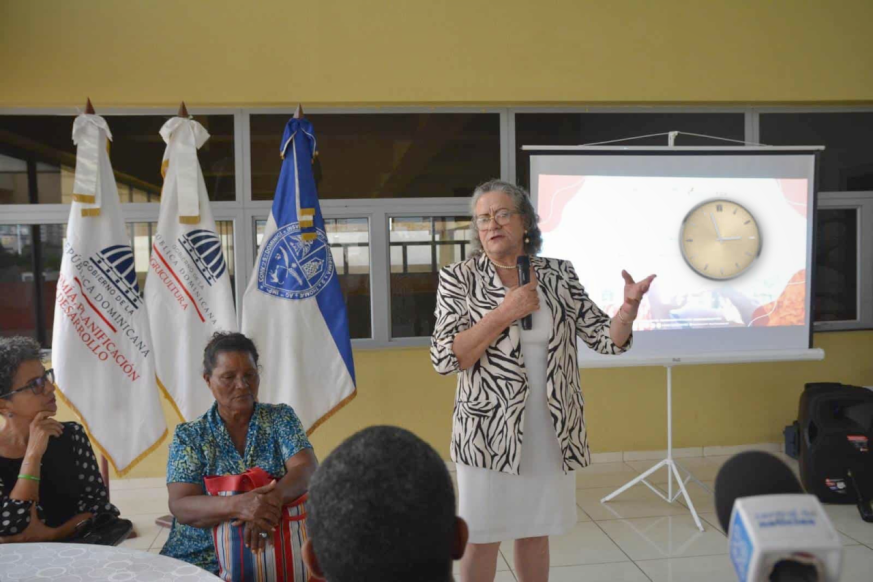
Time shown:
{"hour": 2, "minute": 57}
